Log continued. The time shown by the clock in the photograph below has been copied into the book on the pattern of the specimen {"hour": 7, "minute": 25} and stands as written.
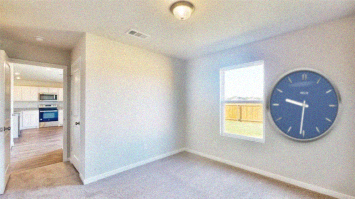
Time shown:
{"hour": 9, "minute": 31}
